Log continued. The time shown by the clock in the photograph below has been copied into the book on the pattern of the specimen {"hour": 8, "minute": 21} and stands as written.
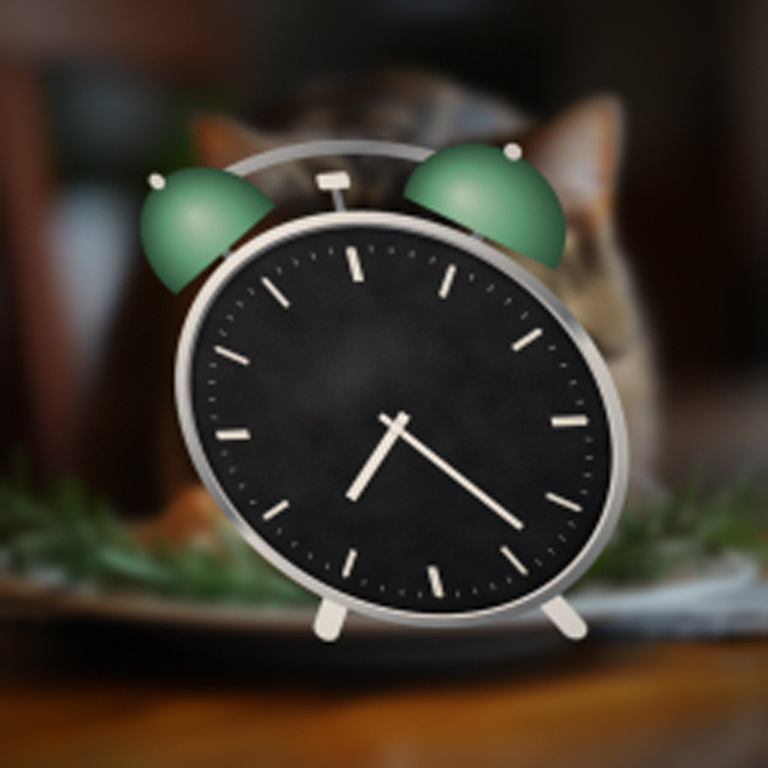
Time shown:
{"hour": 7, "minute": 23}
